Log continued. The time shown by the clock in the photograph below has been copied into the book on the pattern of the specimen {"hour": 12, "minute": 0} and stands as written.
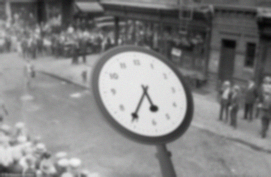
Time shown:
{"hour": 5, "minute": 36}
